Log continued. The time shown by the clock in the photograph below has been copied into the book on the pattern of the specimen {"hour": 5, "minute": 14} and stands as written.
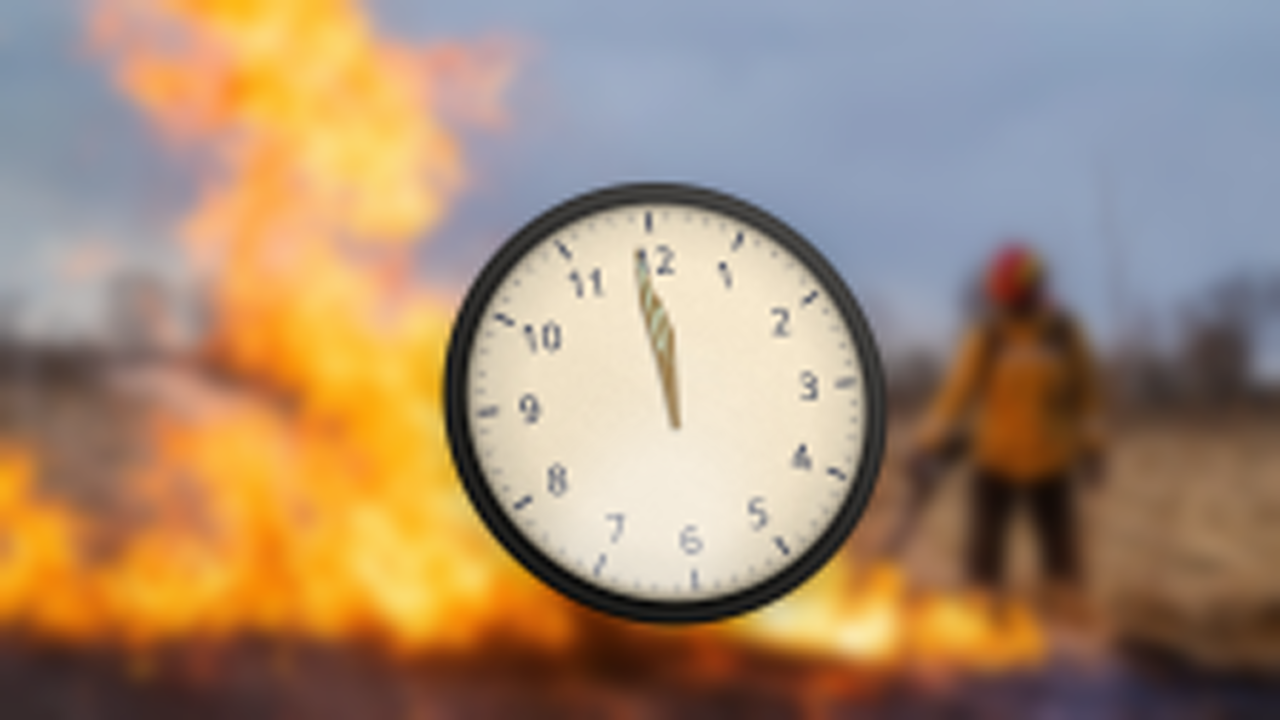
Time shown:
{"hour": 11, "minute": 59}
